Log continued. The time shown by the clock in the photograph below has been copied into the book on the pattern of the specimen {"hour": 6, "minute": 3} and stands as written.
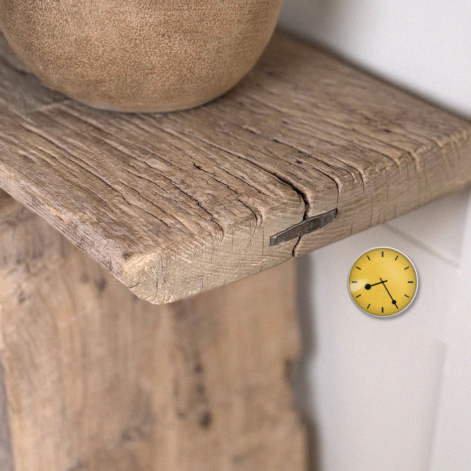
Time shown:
{"hour": 8, "minute": 25}
